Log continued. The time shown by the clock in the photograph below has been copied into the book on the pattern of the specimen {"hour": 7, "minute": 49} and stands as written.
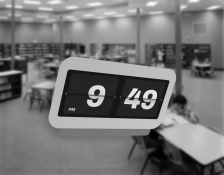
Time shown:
{"hour": 9, "minute": 49}
